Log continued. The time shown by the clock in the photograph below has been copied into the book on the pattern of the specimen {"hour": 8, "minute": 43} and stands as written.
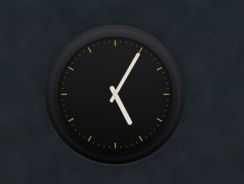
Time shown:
{"hour": 5, "minute": 5}
